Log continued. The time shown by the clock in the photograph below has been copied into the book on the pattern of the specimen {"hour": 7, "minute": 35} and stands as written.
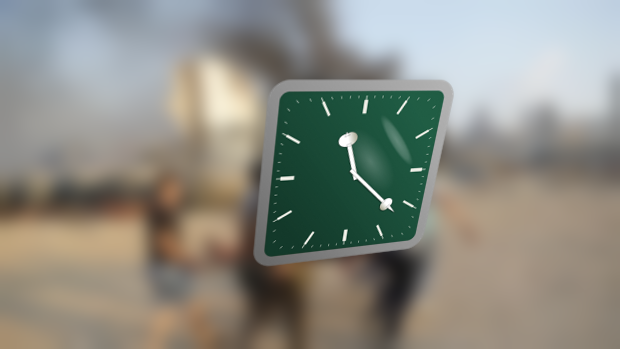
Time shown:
{"hour": 11, "minute": 22}
